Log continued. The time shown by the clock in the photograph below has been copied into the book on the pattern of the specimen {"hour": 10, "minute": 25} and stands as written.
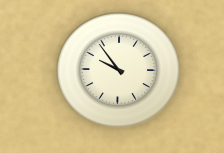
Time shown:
{"hour": 9, "minute": 54}
